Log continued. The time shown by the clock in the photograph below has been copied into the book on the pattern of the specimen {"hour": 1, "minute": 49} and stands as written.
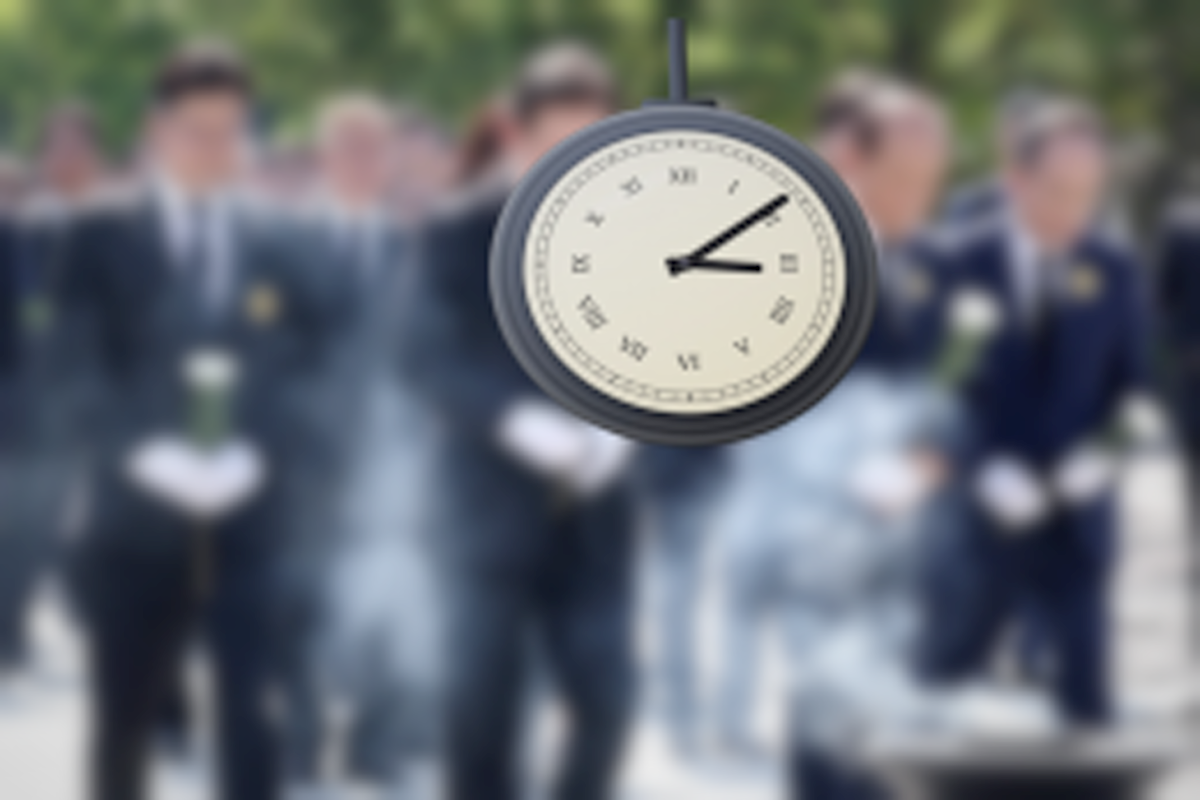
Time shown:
{"hour": 3, "minute": 9}
